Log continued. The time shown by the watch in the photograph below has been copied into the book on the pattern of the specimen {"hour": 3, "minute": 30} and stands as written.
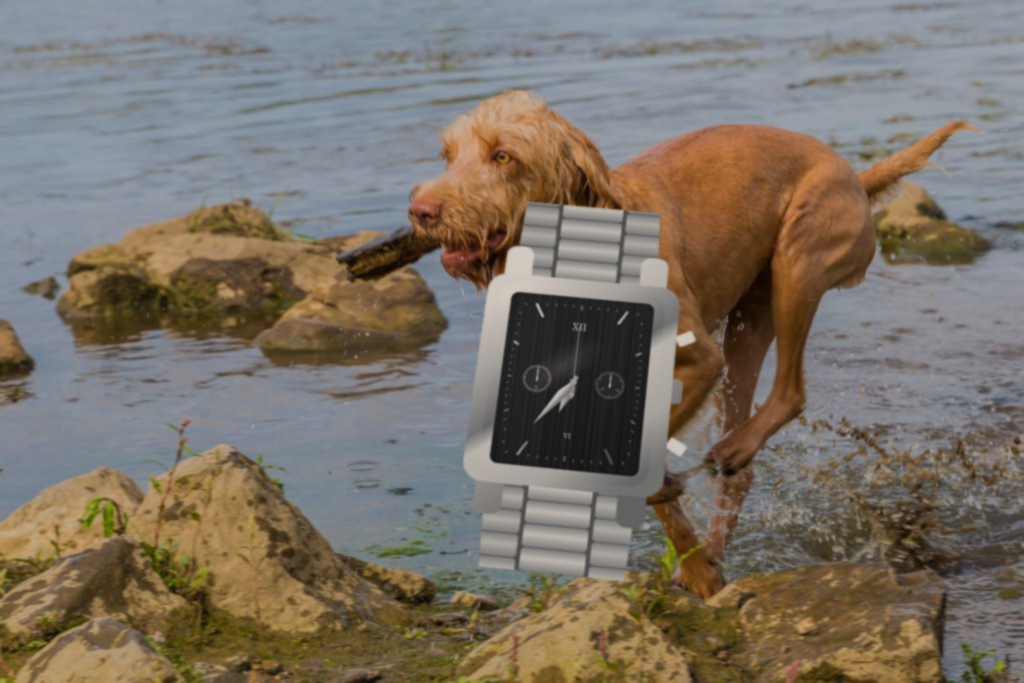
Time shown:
{"hour": 6, "minute": 36}
